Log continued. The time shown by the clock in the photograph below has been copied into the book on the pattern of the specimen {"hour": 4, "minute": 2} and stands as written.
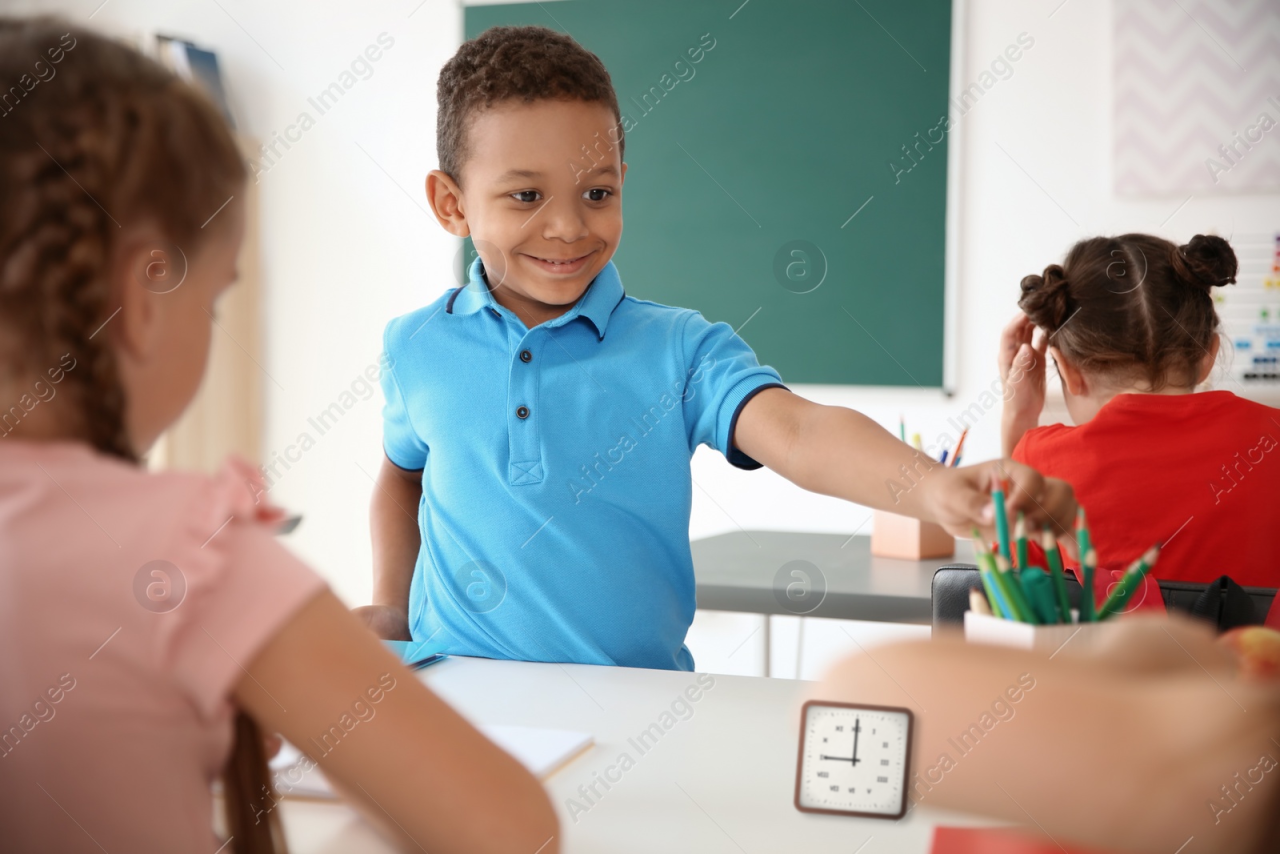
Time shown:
{"hour": 9, "minute": 0}
